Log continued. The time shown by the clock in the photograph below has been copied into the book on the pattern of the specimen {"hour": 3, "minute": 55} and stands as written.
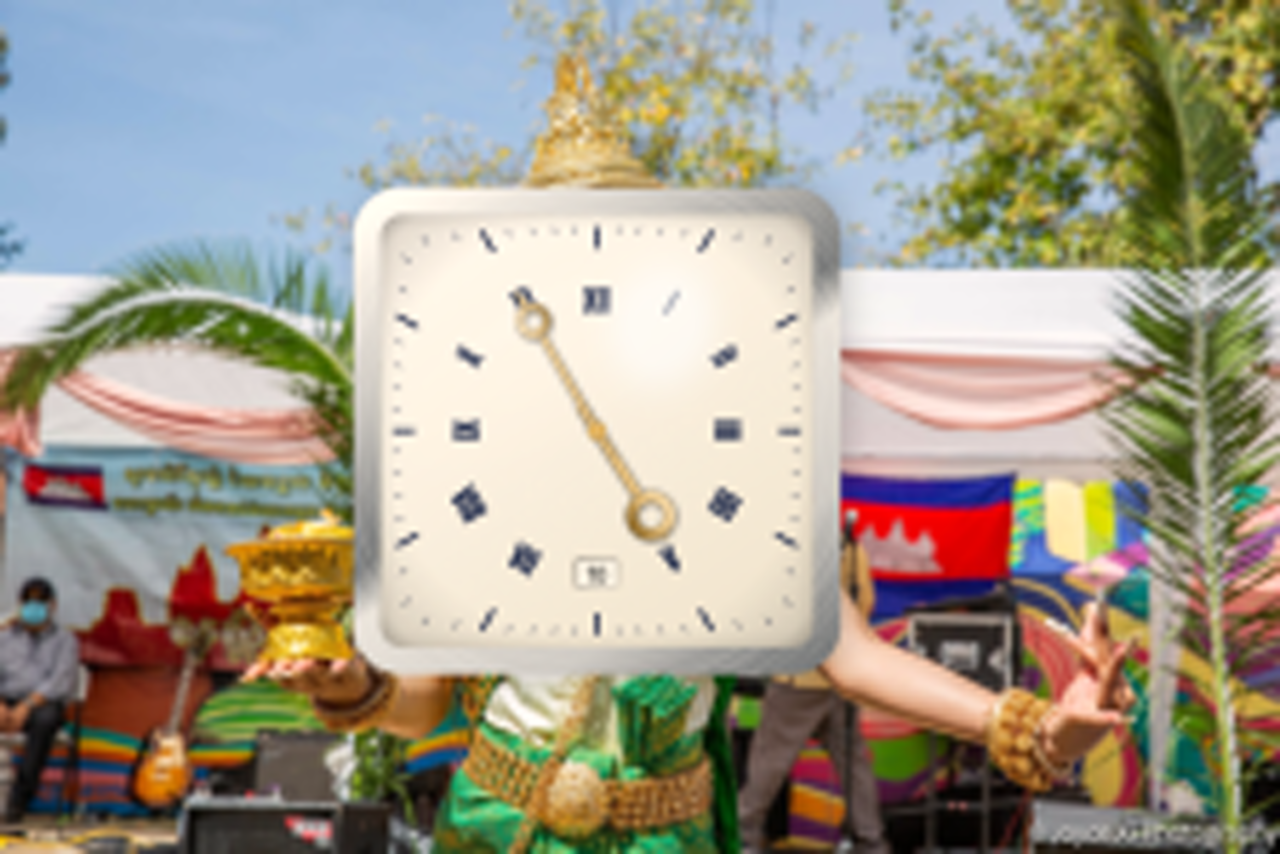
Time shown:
{"hour": 4, "minute": 55}
